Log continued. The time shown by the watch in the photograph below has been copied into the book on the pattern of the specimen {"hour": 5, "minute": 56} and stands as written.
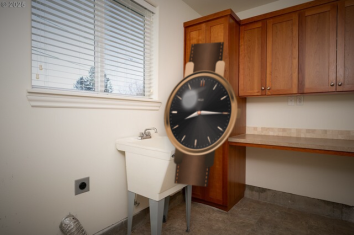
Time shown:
{"hour": 8, "minute": 15}
